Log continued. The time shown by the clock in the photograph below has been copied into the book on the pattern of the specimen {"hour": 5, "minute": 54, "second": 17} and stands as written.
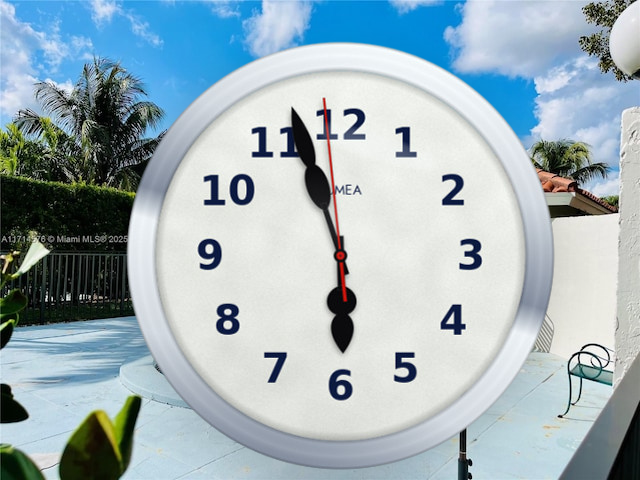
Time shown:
{"hour": 5, "minute": 56, "second": 59}
